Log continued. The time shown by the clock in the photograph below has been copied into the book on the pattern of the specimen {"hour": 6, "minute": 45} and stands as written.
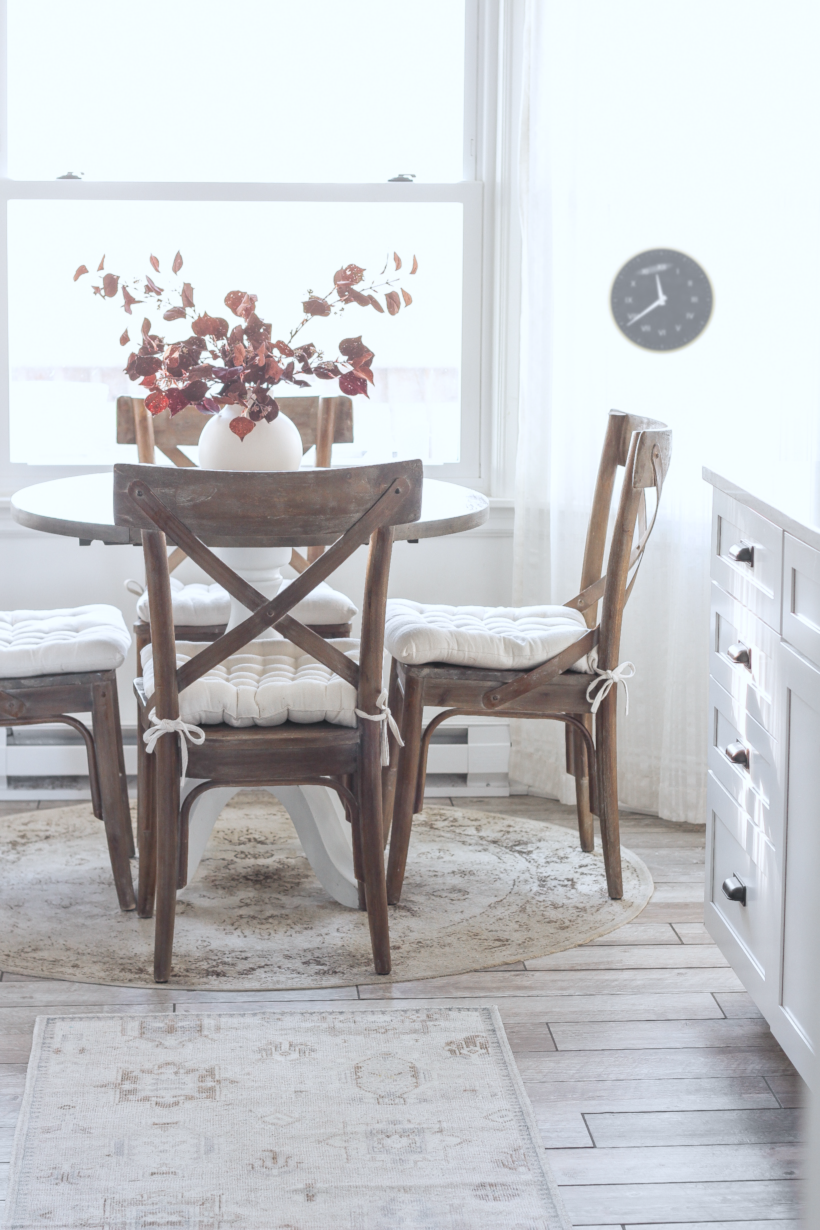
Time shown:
{"hour": 11, "minute": 39}
